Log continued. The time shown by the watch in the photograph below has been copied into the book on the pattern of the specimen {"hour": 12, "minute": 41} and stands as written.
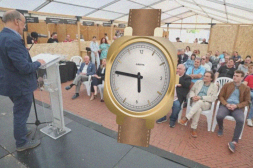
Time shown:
{"hour": 5, "minute": 46}
